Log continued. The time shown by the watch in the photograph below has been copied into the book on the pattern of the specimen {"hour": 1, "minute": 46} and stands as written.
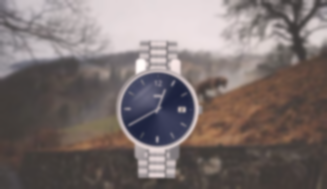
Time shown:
{"hour": 12, "minute": 40}
